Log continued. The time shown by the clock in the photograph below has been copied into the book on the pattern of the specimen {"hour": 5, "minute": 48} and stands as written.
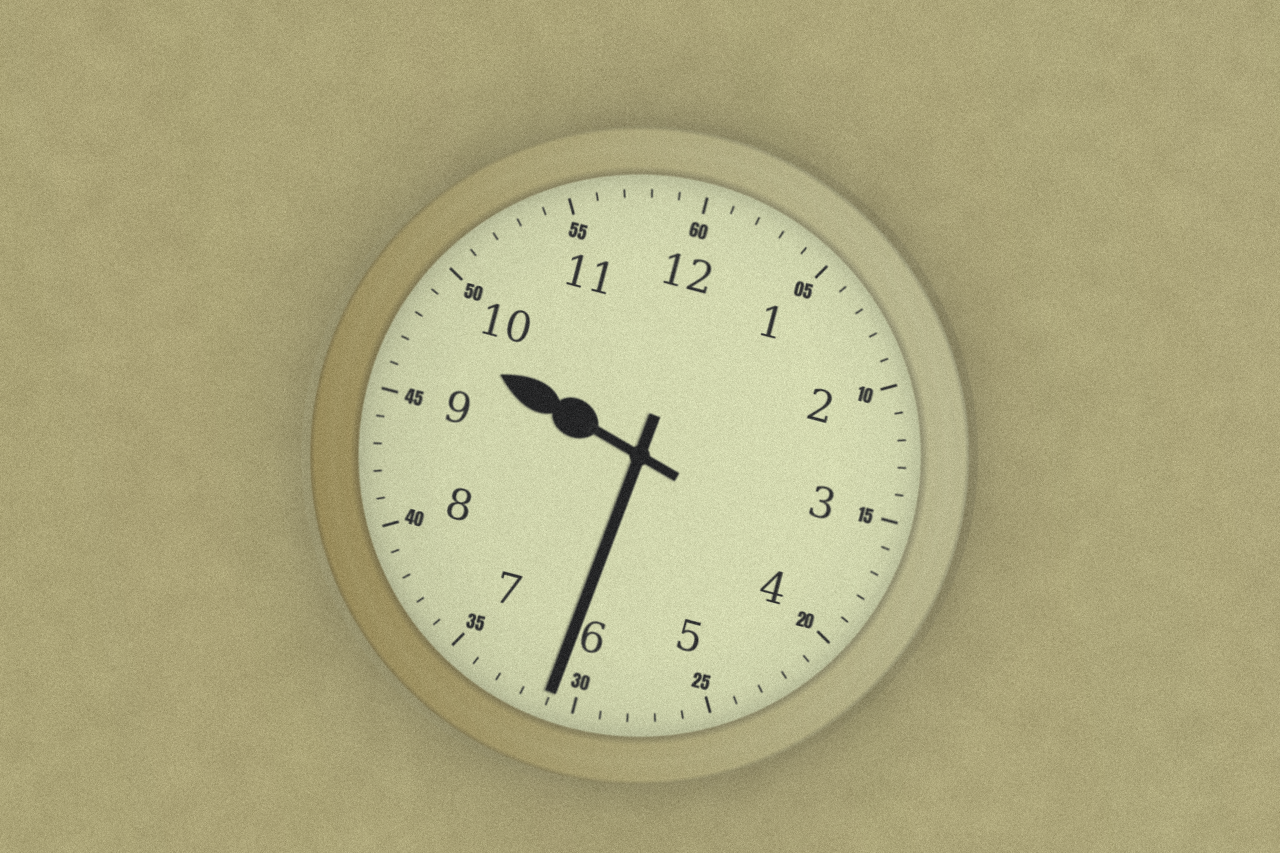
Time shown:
{"hour": 9, "minute": 31}
